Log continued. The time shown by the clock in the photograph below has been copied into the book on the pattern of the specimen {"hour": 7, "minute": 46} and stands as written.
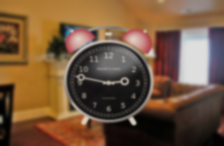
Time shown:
{"hour": 2, "minute": 47}
